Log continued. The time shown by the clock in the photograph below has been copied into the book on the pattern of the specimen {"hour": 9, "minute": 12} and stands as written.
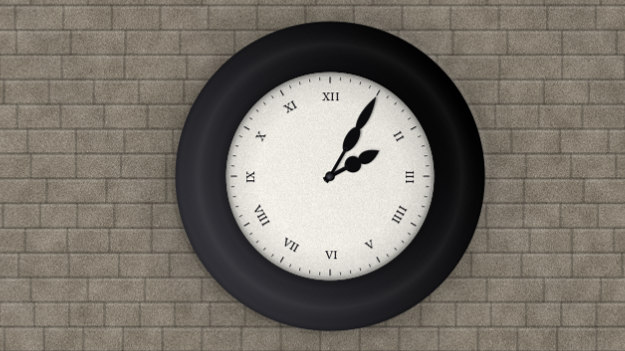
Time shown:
{"hour": 2, "minute": 5}
